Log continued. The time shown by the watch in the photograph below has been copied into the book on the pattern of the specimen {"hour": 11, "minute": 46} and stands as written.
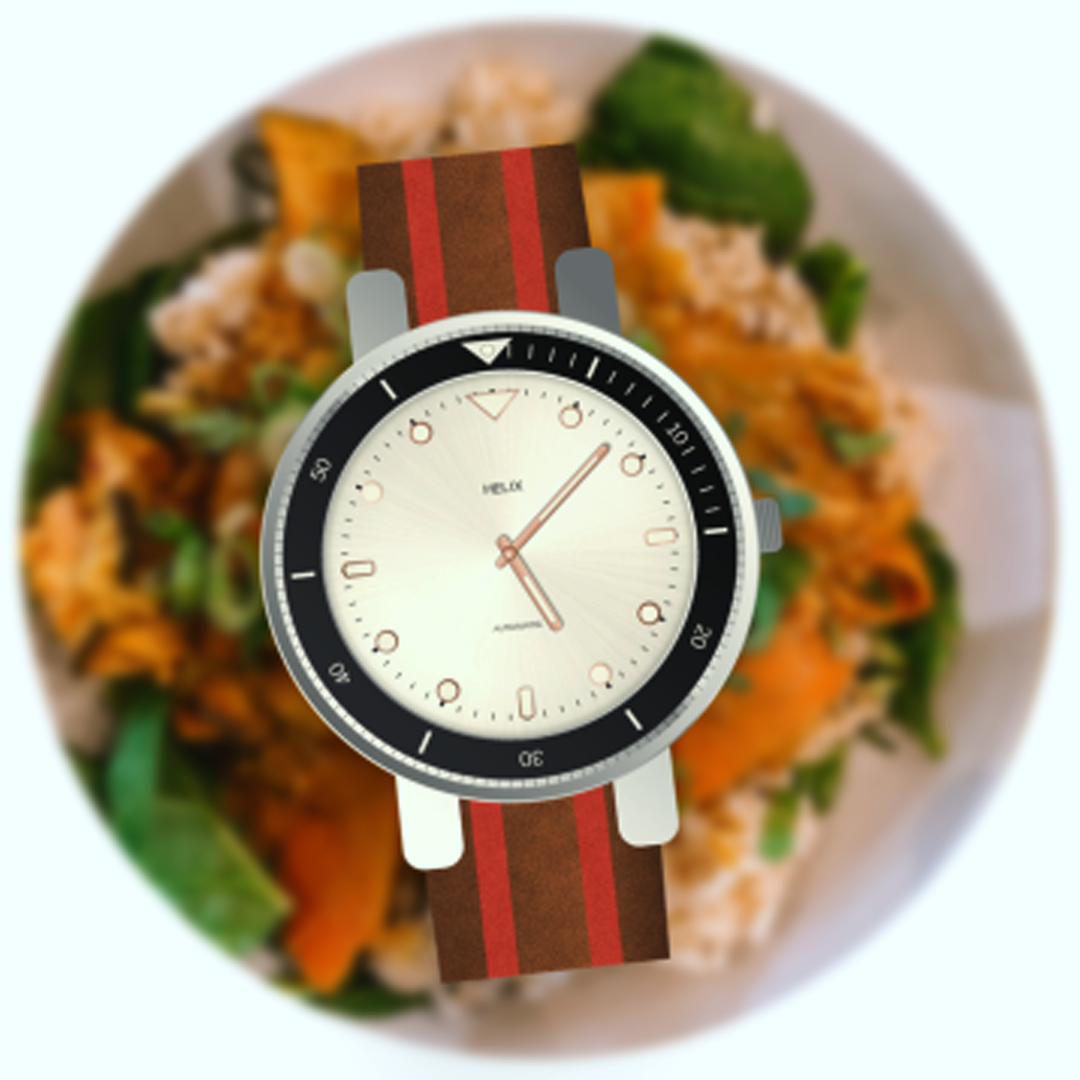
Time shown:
{"hour": 5, "minute": 8}
